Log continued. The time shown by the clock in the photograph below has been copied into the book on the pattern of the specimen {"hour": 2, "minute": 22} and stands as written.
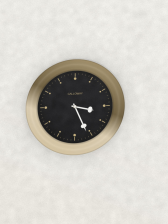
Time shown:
{"hour": 3, "minute": 26}
